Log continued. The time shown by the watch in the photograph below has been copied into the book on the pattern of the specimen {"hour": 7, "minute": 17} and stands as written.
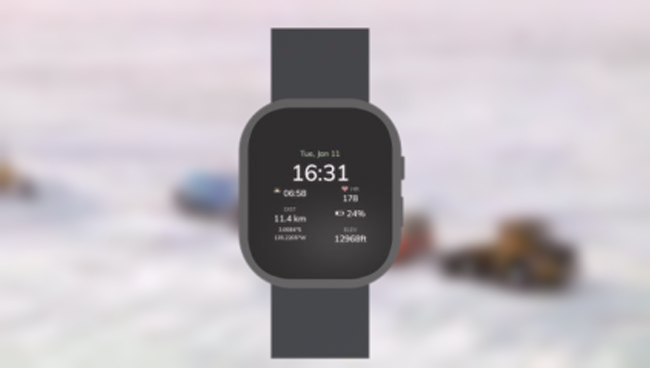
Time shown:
{"hour": 16, "minute": 31}
